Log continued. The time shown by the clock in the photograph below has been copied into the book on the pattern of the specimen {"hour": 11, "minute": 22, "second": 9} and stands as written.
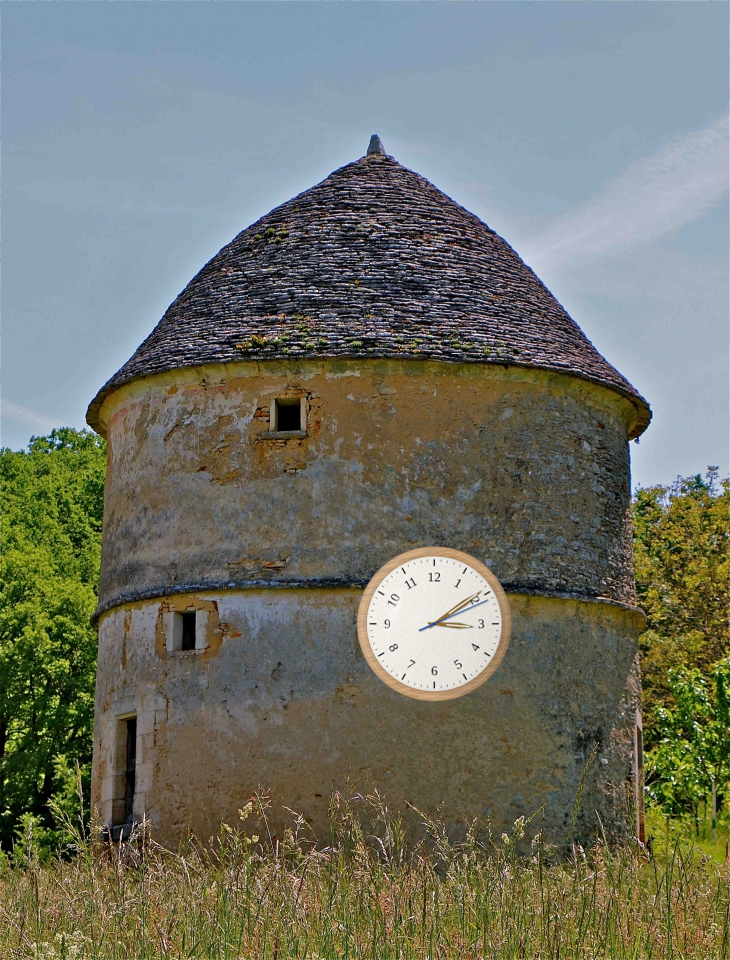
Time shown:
{"hour": 3, "minute": 9, "second": 11}
